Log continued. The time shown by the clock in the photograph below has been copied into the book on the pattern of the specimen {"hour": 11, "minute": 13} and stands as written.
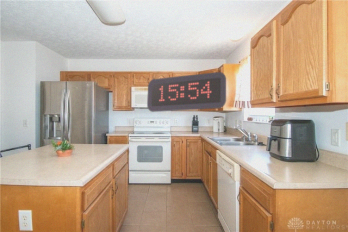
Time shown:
{"hour": 15, "minute": 54}
